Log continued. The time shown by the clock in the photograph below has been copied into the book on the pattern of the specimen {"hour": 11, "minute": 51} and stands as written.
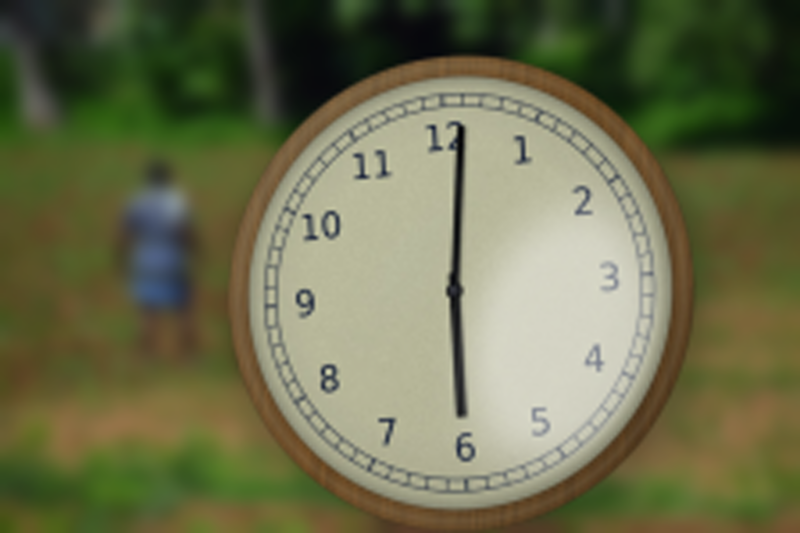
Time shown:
{"hour": 6, "minute": 1}
